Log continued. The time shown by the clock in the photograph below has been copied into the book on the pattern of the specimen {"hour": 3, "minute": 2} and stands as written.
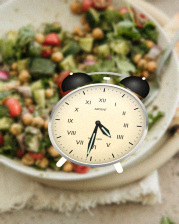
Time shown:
{"hour": 4, "minute": 31}
